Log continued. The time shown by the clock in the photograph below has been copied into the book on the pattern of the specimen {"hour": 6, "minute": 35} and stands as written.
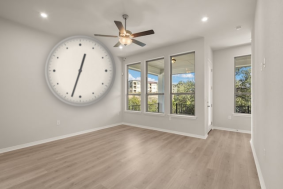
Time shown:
{"hour": 12, "minute": 33}
